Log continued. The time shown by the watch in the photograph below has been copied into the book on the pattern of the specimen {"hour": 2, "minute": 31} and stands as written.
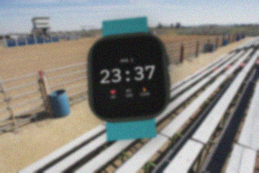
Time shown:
{"hour": 23, "minute": 37}
